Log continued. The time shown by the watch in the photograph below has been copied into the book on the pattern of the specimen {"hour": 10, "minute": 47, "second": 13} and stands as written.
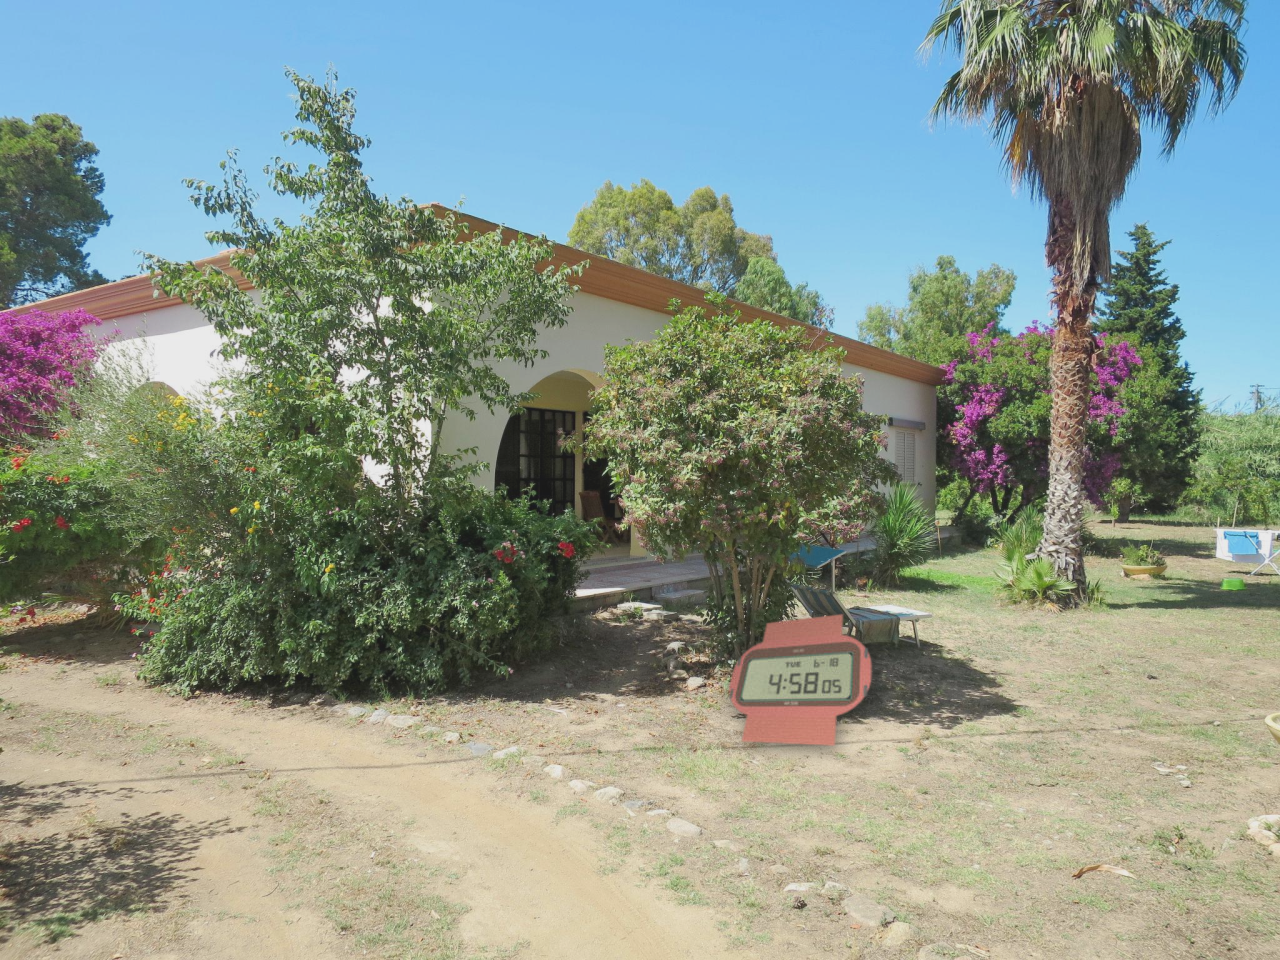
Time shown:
{"hour": 4, "minute": 58, "second": 5}
